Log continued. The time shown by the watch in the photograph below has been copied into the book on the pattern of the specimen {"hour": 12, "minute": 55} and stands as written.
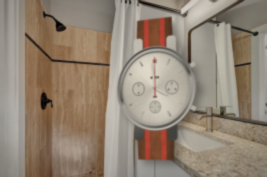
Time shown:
{"hour": 3, "minute": 59}
